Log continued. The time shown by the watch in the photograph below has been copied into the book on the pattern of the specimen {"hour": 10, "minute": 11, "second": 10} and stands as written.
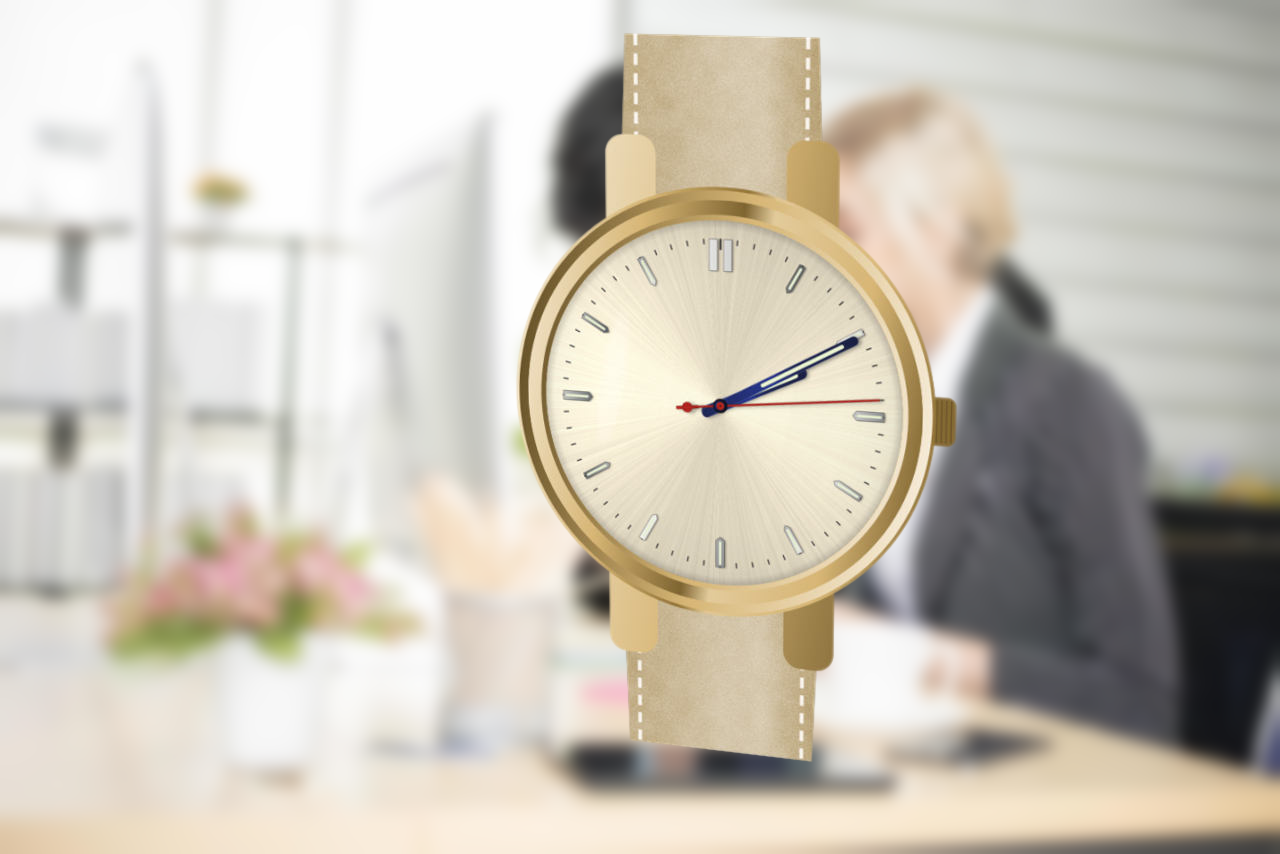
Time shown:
{"hour": 2, "minute": 10, "second": 14}
